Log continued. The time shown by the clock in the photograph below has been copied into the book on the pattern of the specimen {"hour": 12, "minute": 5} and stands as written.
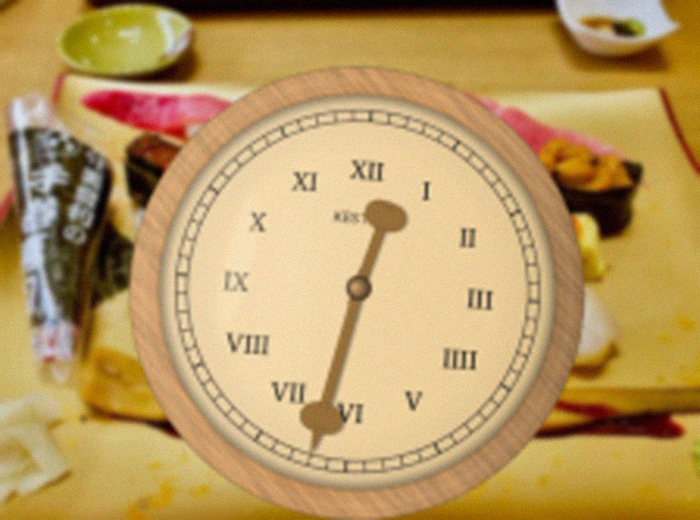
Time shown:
{"hour": 12, "minute": 32}
